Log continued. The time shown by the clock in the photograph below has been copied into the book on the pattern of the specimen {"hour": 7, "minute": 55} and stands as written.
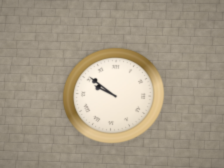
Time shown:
{"hour": 9, "minute": 51}
